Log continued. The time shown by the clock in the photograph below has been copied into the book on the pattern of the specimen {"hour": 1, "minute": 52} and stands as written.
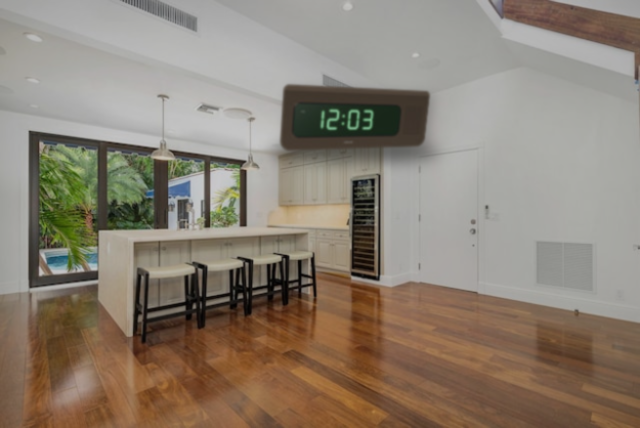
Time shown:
{"hour": 12, "minute": 3}
